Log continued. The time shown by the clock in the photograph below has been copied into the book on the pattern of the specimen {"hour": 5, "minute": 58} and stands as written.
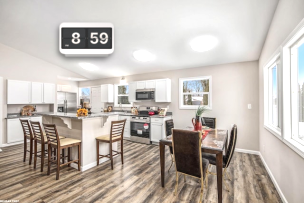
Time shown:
{"hour": 8, "minute": 59}
